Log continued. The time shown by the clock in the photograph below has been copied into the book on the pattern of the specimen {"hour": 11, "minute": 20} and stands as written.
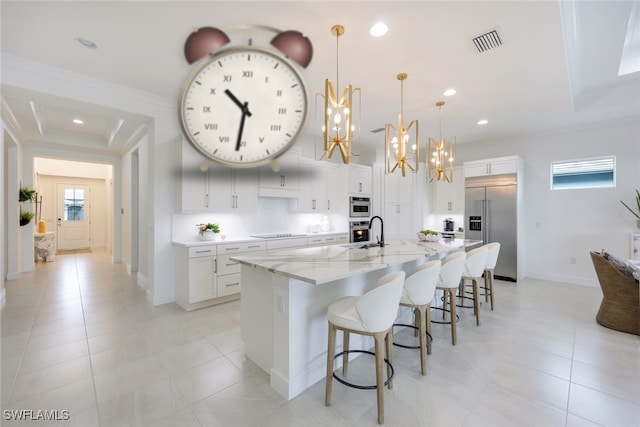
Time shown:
{"hour": 10, "minute": 31}
